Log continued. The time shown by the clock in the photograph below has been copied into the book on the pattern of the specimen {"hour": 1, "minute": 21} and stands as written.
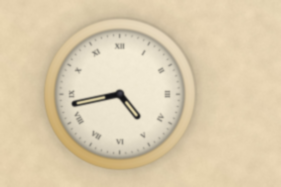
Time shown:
{"hour": 4, "minute": 43}
